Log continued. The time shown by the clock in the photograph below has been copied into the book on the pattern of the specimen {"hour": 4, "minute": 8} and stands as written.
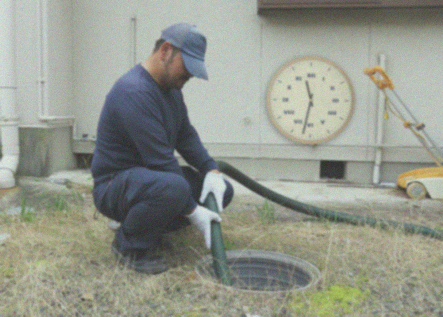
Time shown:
{"hour": 11, "minute": 32}
